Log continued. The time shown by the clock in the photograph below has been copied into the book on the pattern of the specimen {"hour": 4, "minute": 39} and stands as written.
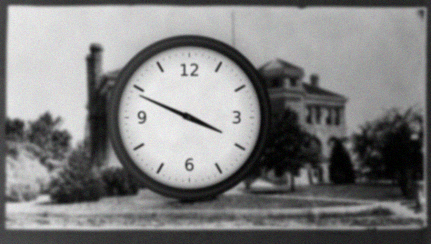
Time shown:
{"hour": 3, "minute": 49}
